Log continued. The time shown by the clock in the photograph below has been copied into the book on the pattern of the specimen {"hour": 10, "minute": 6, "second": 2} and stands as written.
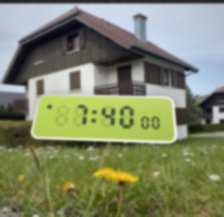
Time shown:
{"hour": 7, "minute": 40, "second": 0}
